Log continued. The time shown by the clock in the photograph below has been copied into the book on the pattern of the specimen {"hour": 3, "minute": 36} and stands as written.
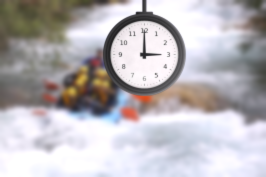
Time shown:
{"hour": 3, "minute": 0}
